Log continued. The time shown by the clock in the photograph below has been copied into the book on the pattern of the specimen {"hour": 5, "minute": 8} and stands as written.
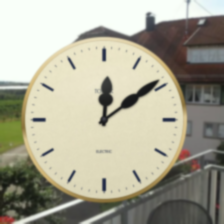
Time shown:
{"hour": 12, "minute": 9}
